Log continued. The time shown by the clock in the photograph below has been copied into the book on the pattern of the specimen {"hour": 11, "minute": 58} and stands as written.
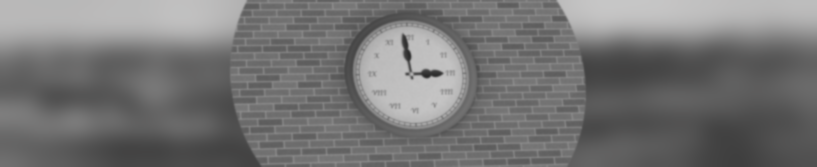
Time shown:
{"hour": 2, "minute": 59}
